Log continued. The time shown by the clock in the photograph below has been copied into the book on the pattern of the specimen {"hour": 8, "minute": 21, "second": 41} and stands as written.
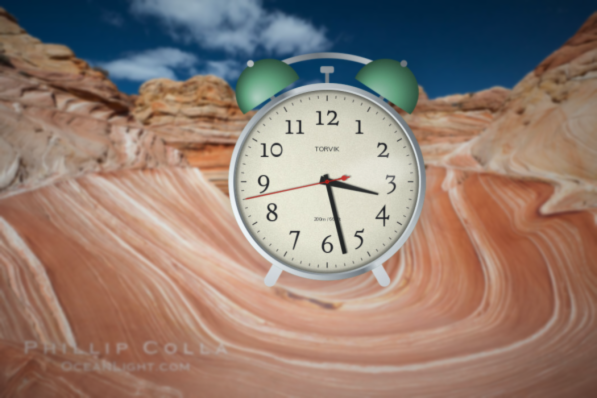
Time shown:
{"hour": 3, "minute": 27, "second": 43}
